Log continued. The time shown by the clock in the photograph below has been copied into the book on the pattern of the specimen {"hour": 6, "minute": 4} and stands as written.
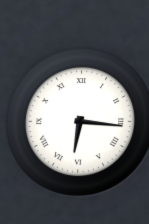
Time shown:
{"hour": 6, "minute": 16}
